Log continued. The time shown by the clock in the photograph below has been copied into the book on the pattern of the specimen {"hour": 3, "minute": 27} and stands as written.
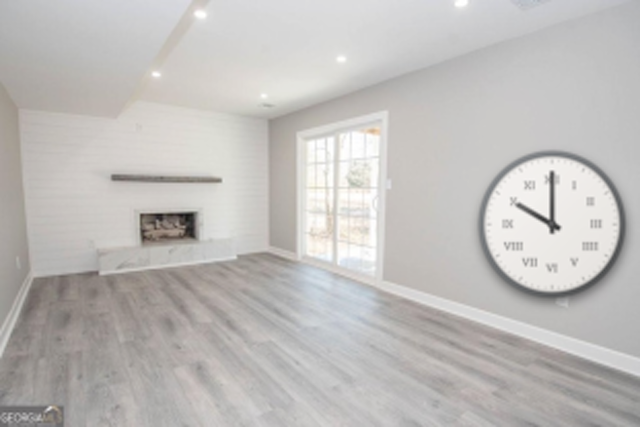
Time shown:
{"hour": 10, "minute": 0}
